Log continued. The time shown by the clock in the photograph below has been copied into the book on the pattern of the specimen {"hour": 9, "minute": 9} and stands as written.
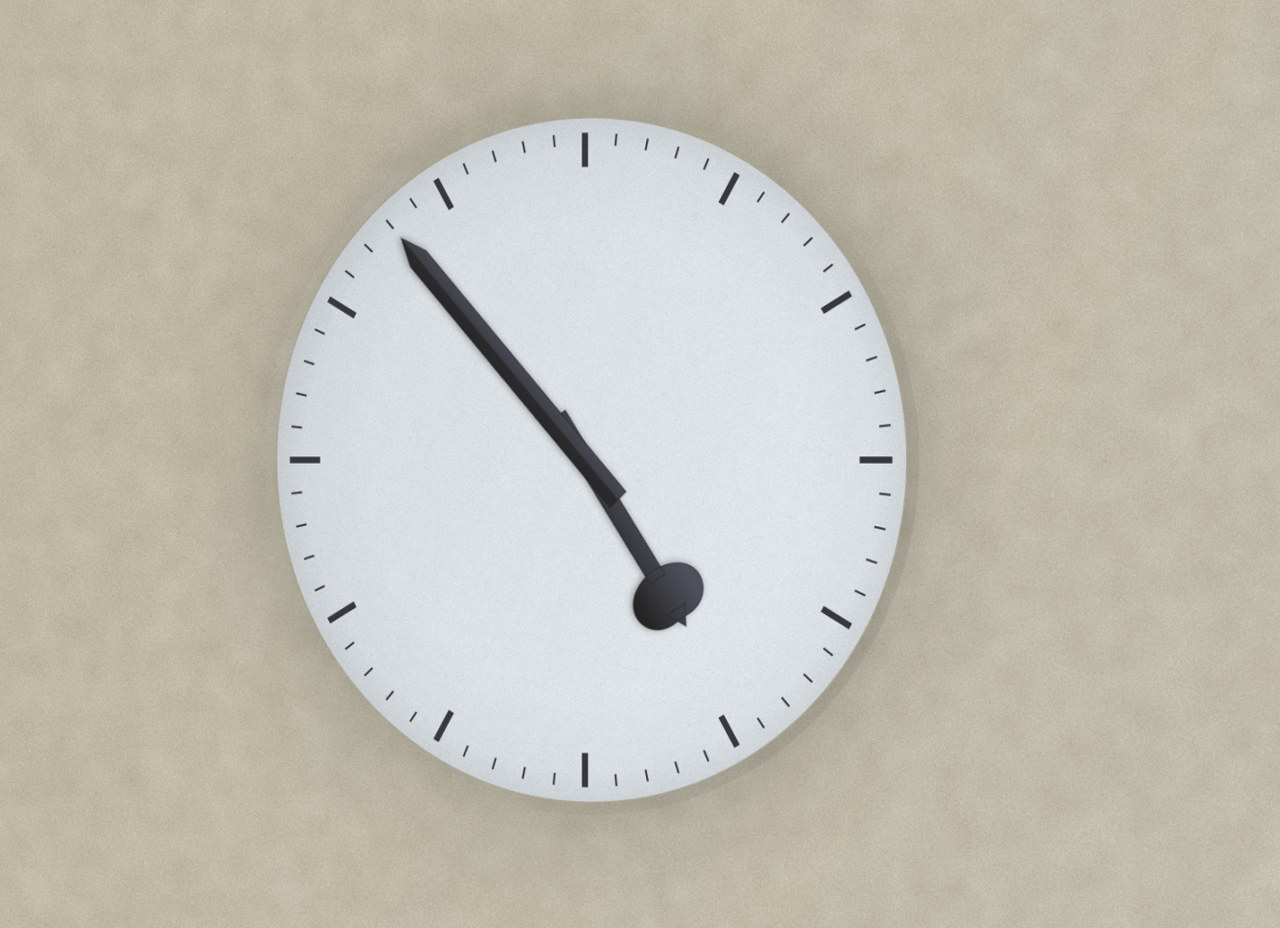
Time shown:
{"hour": 4, "minute": 53}
